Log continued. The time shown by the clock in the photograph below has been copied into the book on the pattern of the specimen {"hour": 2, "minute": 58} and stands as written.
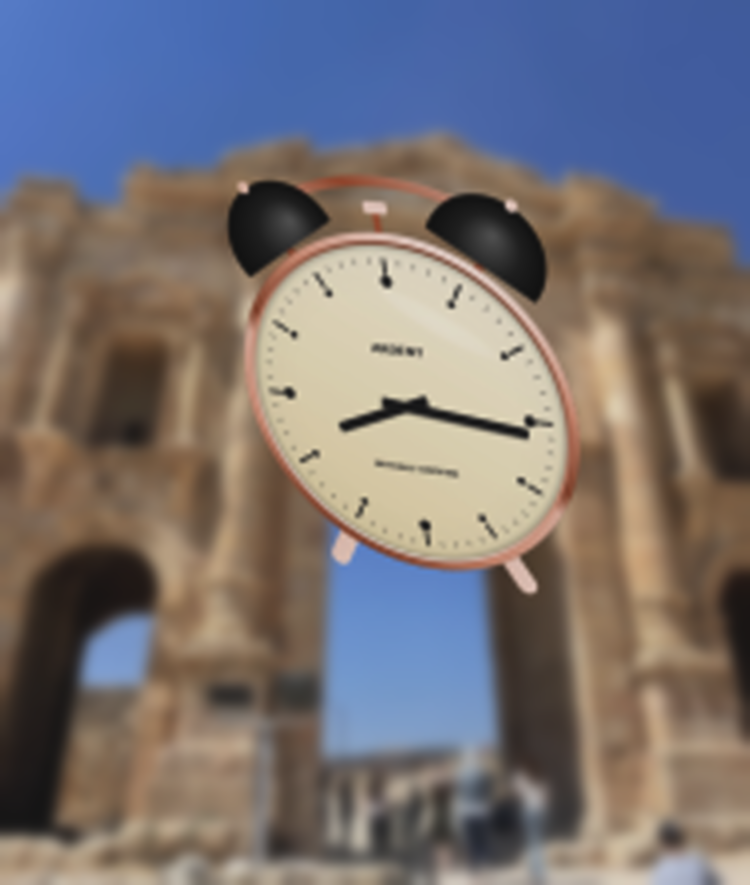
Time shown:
{"hour": 8, "minute": 16}
